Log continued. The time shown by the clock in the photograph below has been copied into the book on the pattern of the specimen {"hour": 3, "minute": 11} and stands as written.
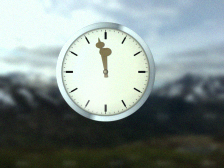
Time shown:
{"hour": 11, "minute": 58}
